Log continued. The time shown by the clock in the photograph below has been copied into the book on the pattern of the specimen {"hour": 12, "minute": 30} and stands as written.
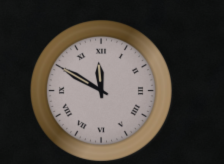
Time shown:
{"hour": 11, "minute": 50}
